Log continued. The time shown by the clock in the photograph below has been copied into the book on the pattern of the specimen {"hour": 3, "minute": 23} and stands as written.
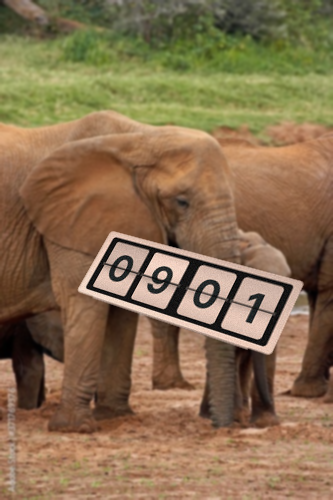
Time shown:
{"hour": 9, "minute": 1}
